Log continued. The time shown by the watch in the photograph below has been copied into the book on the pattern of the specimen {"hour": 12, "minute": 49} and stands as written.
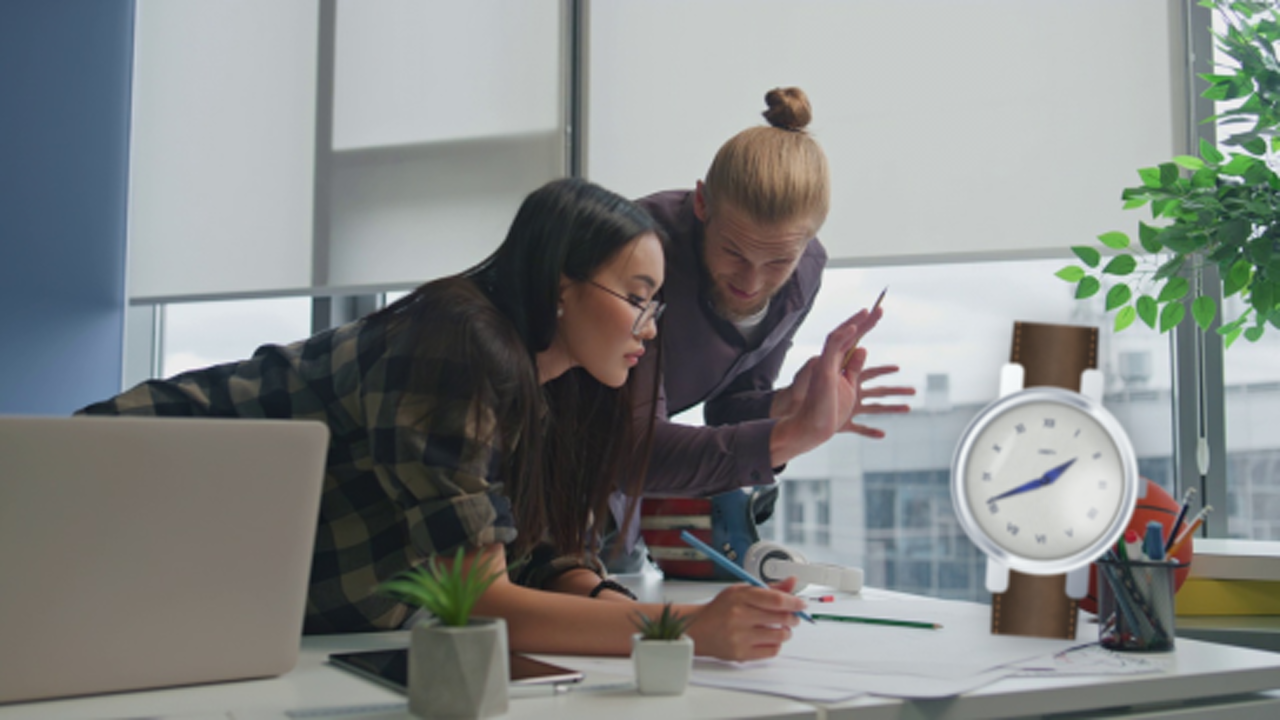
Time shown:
{"hour": 1, "minute": 41}
